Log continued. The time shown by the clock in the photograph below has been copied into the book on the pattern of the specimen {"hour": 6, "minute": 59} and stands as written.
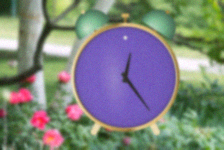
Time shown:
{"hour": 12, "minute": 24}
